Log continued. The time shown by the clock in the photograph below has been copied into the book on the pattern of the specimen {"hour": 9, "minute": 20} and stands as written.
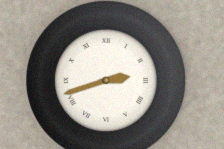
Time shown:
{"hour": 2, "minute": 42}
